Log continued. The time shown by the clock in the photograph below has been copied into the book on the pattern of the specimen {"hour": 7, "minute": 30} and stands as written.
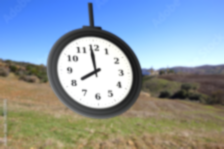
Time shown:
{"hour": 7, "minute": 59}
